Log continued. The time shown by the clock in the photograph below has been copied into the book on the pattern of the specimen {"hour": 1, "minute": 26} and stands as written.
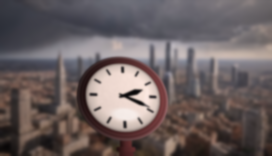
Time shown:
{"hour": 2, "minute": 19}
